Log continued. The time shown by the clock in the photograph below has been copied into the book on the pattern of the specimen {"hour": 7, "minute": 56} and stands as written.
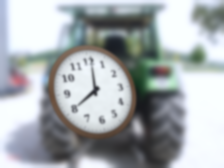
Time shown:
{"hour": 8, "minute": 1}
